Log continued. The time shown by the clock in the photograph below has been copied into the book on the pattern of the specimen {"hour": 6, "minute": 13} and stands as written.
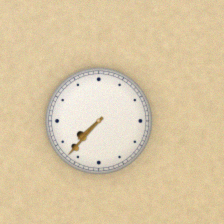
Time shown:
{"hour": 7, "minute": 37}
